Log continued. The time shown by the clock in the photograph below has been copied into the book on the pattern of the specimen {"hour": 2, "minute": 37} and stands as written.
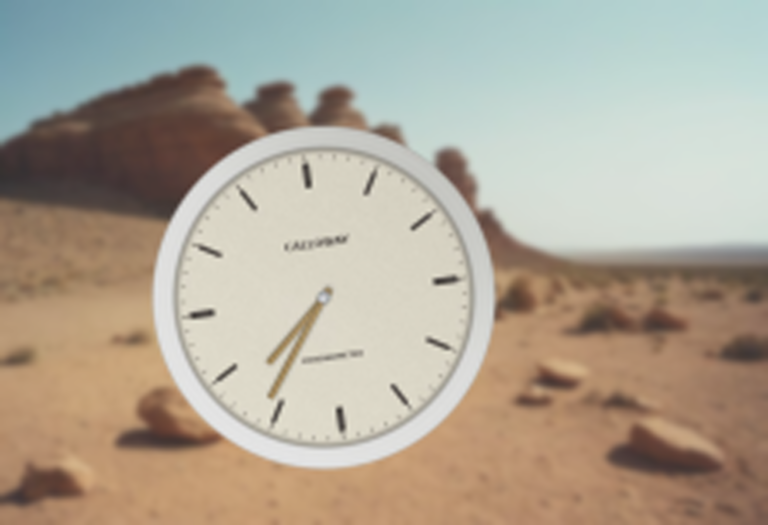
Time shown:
{"hour": 7, "minute": 36}
